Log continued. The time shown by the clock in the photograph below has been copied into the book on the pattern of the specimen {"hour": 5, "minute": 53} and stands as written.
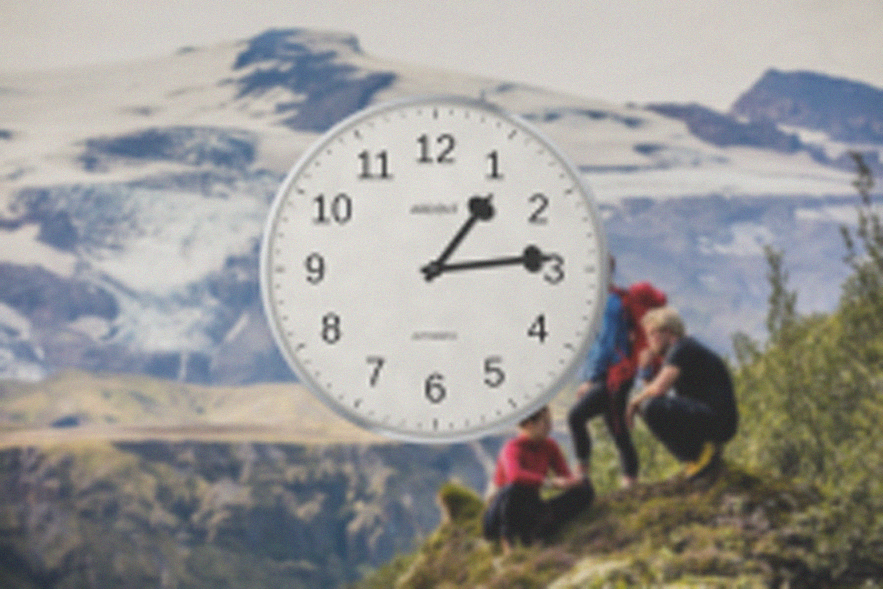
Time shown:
{"hour": 1, "minute": 14}
